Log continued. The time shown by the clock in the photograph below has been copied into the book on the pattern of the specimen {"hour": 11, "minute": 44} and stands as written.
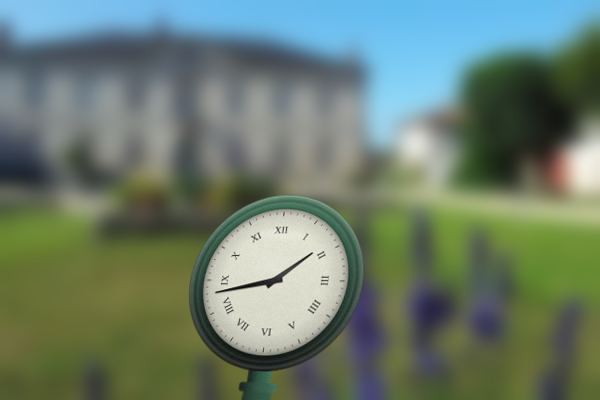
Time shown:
{"hour": 1, "minute": 43}
